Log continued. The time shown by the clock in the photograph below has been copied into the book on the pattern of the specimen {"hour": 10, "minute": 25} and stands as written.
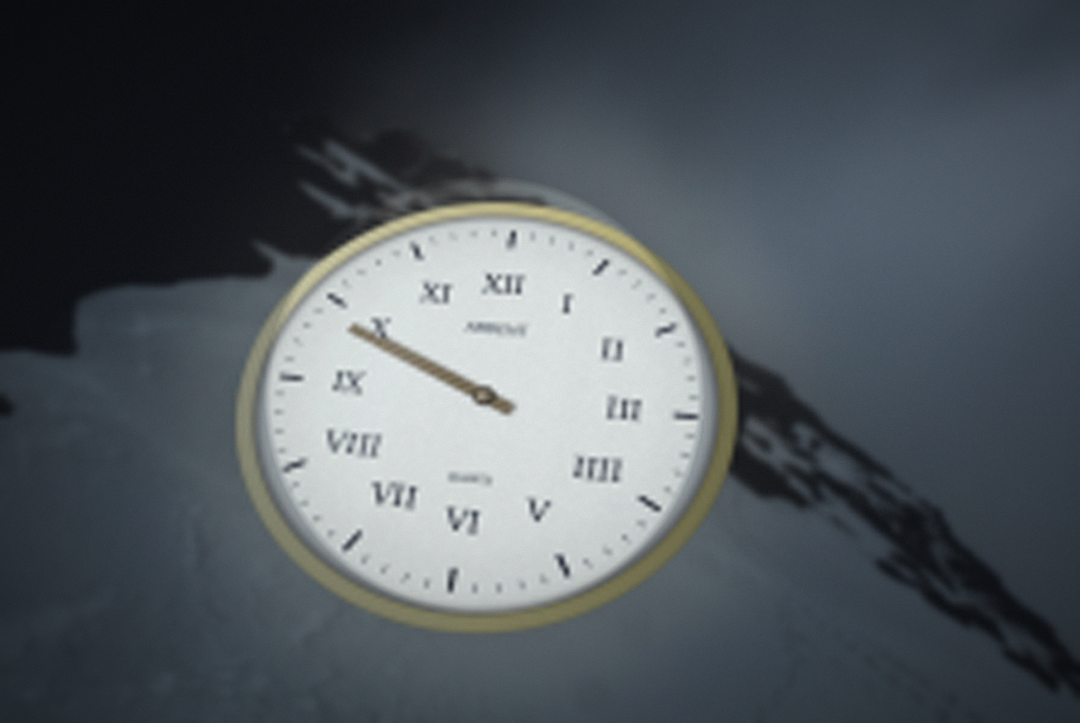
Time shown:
{"hour": 9, "minute": 49}
